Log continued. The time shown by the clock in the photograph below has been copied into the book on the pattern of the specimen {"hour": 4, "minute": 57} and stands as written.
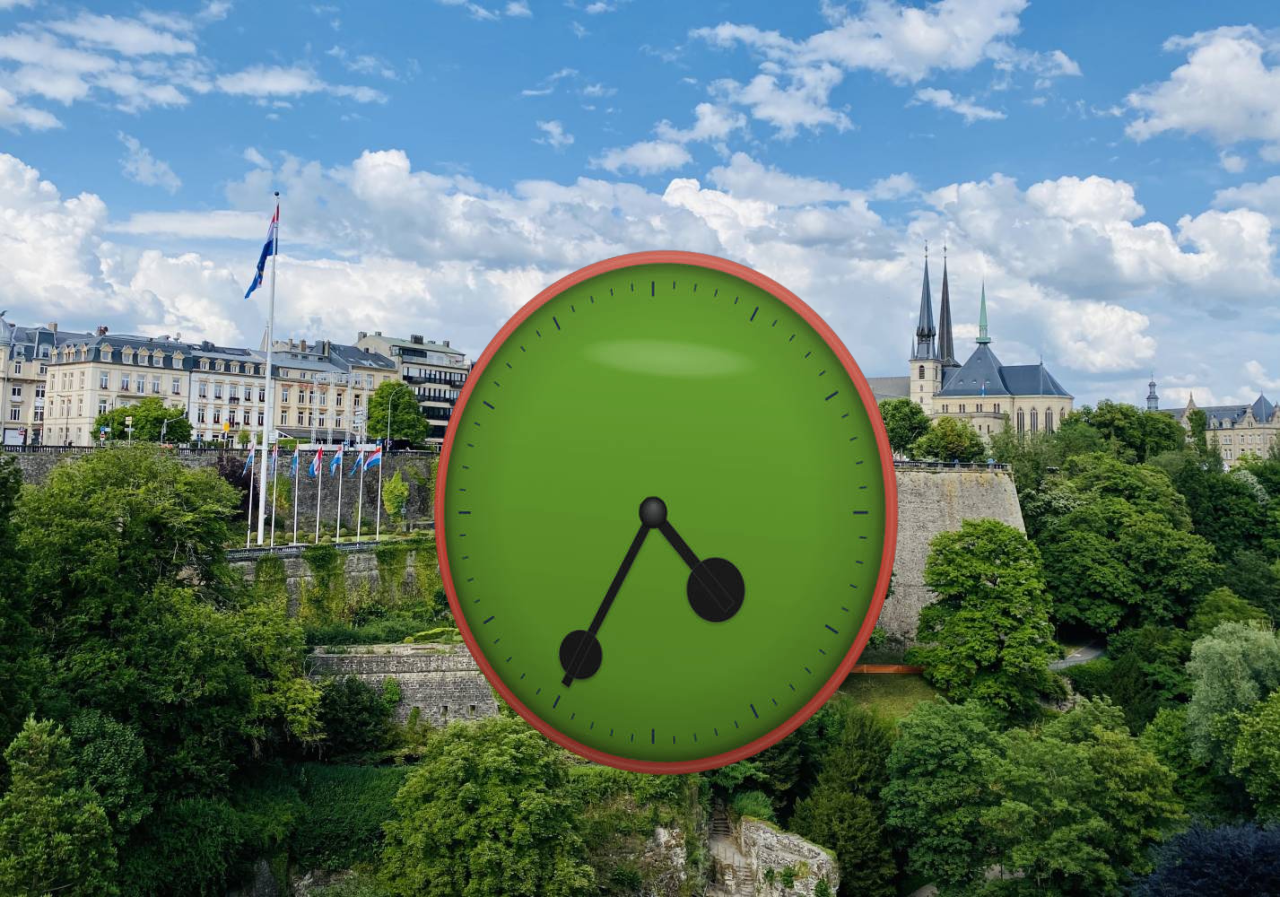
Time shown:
{"hour": 4, "minute": 35}
